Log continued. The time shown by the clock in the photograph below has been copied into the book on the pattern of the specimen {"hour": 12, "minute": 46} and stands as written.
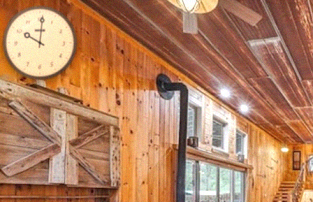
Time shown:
{"hour": 10, "minute": 1}
